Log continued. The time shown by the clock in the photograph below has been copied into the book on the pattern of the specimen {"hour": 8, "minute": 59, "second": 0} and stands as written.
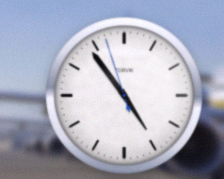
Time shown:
{"hour": 4, "minute": 53, "second": 57}
